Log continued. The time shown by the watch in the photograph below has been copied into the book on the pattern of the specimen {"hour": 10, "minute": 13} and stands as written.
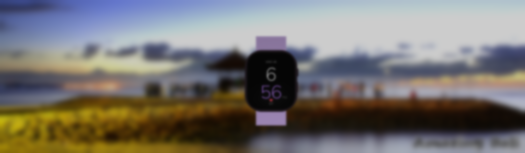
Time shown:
{"hour": 6, "minute": 56}
